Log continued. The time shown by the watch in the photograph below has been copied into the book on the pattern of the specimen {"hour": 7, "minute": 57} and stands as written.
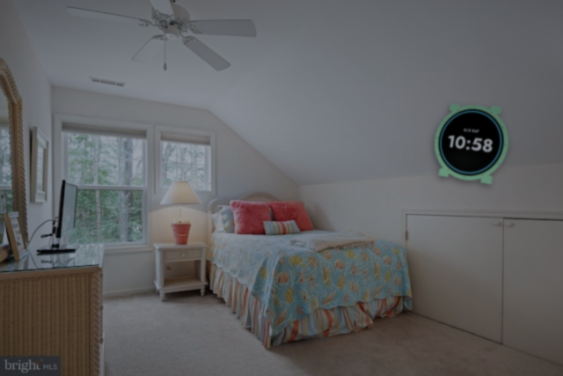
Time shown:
{"hour": 10, "minute": 58}
